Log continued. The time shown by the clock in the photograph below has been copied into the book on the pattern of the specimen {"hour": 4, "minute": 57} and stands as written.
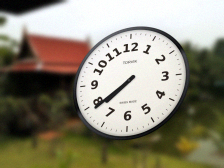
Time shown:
{"hour": 7, "minute": 39}
